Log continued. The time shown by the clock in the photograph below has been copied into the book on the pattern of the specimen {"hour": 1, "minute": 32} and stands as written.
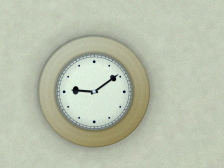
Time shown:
{"hour": 9, "minute": 9}
